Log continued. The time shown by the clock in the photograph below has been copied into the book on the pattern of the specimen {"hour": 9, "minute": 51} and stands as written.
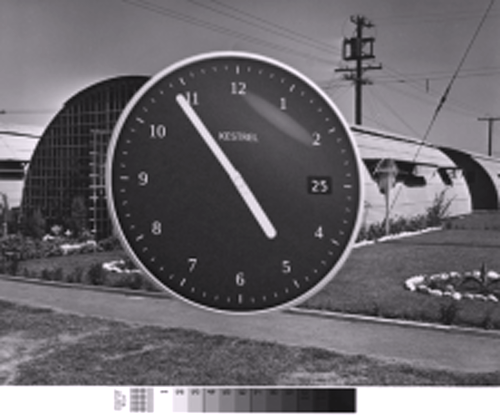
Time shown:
{"hour": 4, "minute": 54}
